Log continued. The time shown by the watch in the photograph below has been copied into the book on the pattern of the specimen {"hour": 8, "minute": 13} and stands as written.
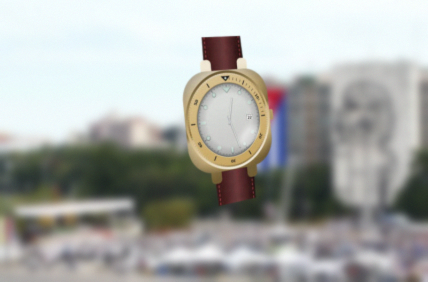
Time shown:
{"hour": 12, "minute": 27}
